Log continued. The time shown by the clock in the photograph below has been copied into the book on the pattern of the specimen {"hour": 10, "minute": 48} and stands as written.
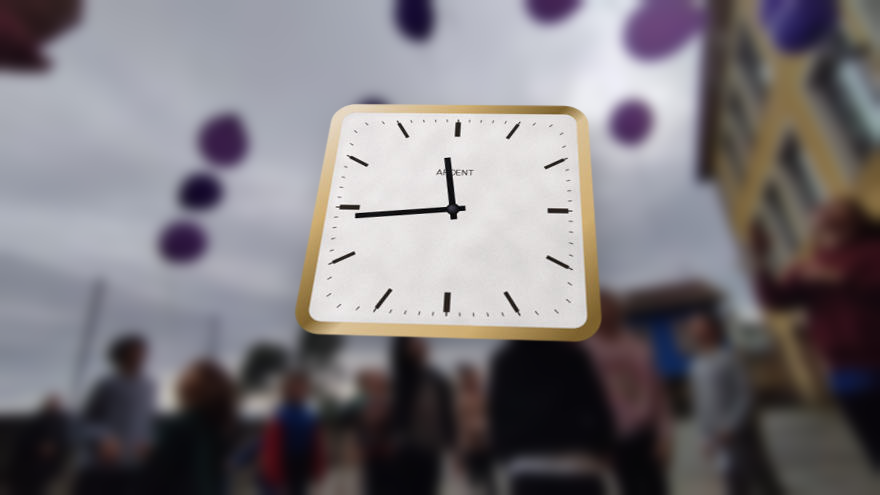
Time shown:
{"hour": 11, "minute": 44}
